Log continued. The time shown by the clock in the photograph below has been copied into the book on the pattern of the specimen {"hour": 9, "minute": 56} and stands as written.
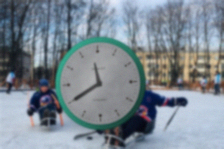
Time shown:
{"hour": 11, "minute": 40}
